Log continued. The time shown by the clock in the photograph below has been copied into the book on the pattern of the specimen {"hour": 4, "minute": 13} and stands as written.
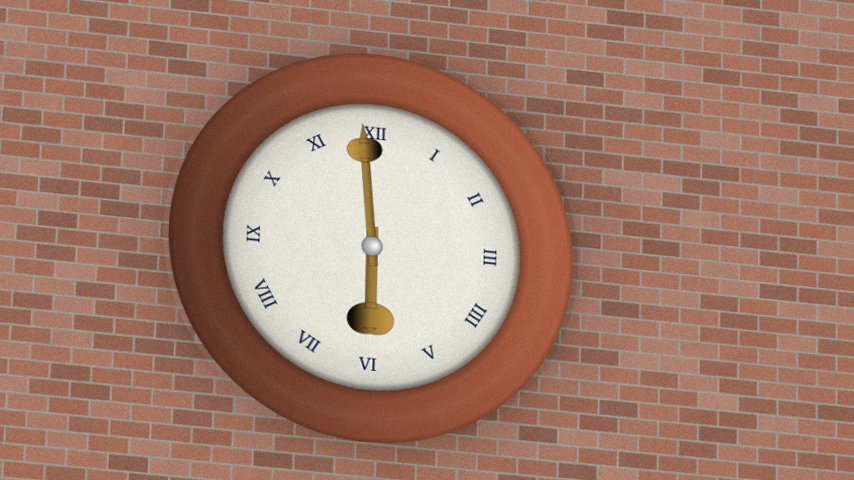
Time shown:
{"hour": 5, "minute": 59}
